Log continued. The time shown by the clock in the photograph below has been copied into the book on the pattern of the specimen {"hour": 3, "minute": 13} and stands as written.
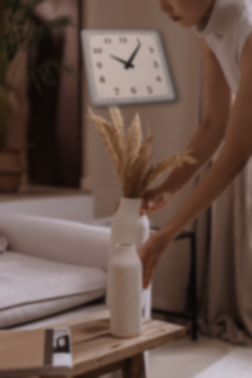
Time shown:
{"hour": 10, "minute": 6}
